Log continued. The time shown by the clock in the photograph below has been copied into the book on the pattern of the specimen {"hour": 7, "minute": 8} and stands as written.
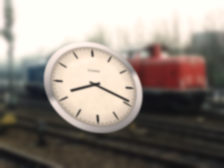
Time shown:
{"hour": 8, "minute": 19}
